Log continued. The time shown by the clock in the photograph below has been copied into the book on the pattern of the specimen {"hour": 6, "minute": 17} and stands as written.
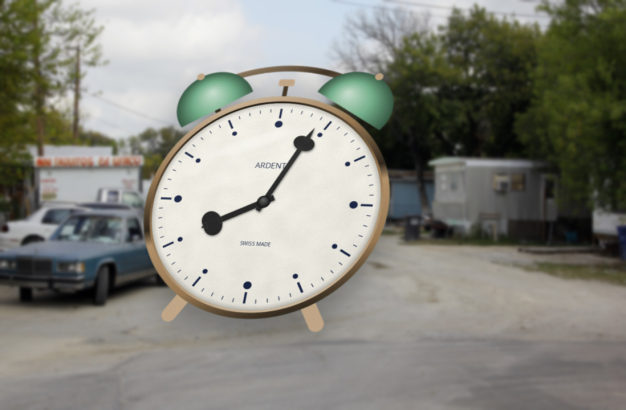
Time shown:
{"hour": 8, "minute": 4}
